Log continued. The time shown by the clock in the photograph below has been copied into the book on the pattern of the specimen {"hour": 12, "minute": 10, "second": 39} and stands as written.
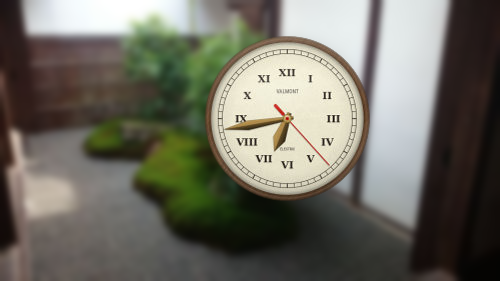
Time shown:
{"hour": 6, "minute": 43, "second": 23}
